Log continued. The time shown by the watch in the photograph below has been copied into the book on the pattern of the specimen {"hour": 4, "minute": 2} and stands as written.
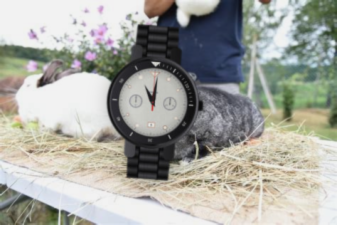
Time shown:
{"hour": 11, "minute": 1}
